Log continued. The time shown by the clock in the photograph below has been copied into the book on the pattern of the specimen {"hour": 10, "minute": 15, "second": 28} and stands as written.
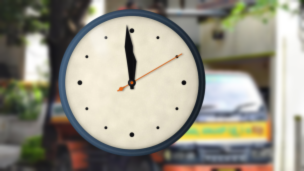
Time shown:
{"hour": 11, "minute": 59, "second": 10}
